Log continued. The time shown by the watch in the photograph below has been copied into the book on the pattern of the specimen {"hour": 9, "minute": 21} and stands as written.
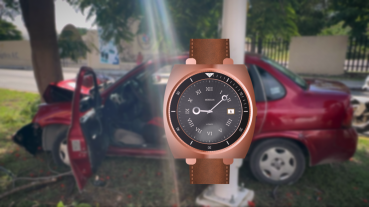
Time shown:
{"hour": 9, "minute": 8}
